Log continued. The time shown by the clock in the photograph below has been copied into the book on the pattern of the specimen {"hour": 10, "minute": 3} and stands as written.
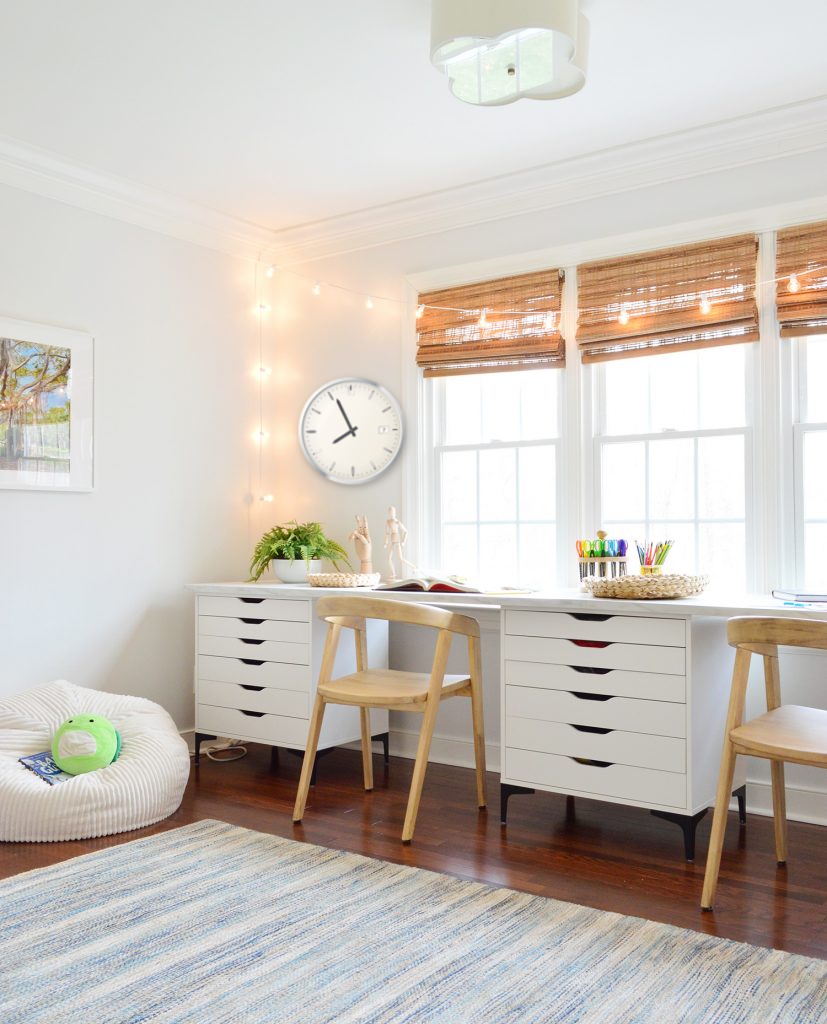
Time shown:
{"hour": 7, "minute": 56}
